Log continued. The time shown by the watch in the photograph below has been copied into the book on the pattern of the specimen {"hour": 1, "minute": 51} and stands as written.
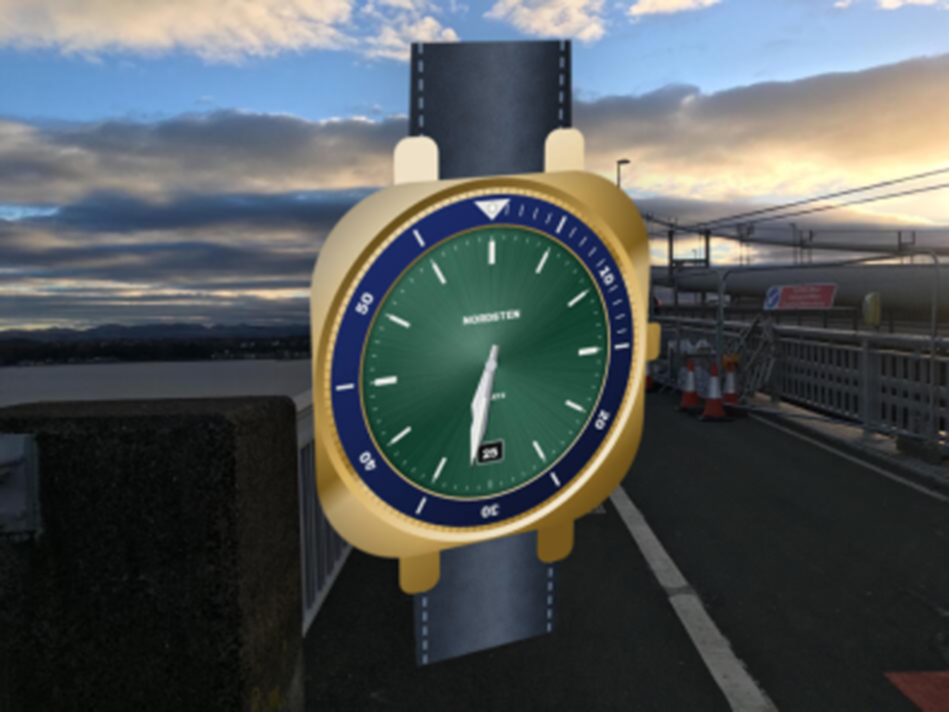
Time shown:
{"hour": 6, "minute": 32}
